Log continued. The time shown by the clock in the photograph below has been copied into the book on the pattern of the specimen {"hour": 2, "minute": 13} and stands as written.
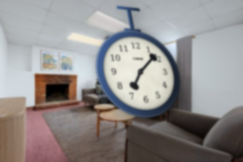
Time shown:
{"hour": 7, "minute": 8}
